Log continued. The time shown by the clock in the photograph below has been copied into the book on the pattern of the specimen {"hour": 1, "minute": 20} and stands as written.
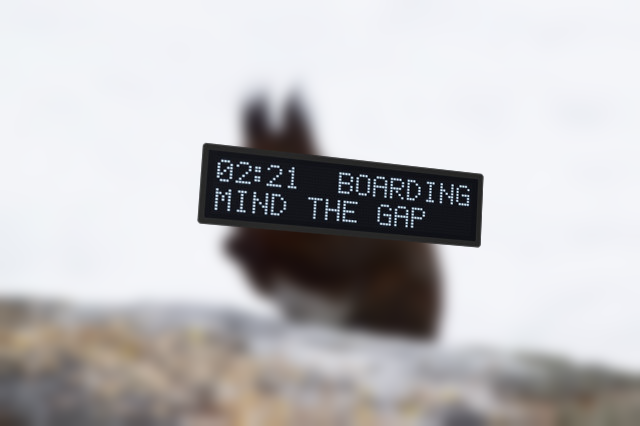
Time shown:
{"hour": 2, "minute": 21}
